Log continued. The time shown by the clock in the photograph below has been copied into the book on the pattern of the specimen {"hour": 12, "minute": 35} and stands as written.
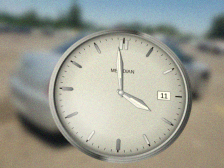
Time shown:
{"hour": 3, "minute": 59}
